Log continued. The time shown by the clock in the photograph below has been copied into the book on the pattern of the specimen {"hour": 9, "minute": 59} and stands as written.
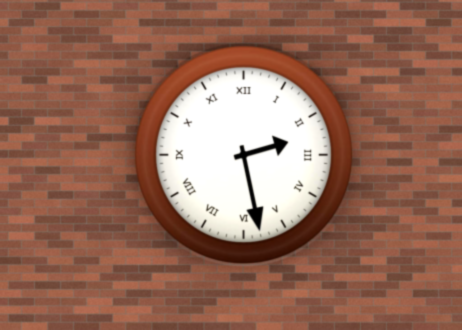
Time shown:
{"hour": 2, "minute": 28}
